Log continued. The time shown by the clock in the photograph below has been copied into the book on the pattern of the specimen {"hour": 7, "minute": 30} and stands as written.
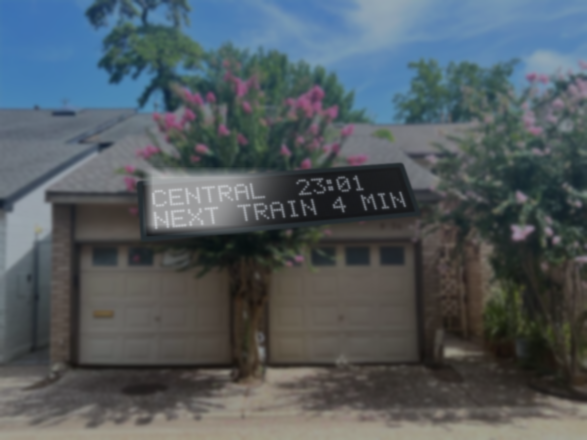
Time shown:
{"hour": 23, "minute": 1}
